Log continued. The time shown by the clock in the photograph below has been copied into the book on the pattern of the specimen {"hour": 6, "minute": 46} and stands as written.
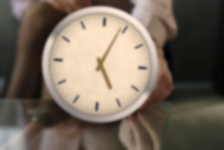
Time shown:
{"hour": 5, "minute": 4}
